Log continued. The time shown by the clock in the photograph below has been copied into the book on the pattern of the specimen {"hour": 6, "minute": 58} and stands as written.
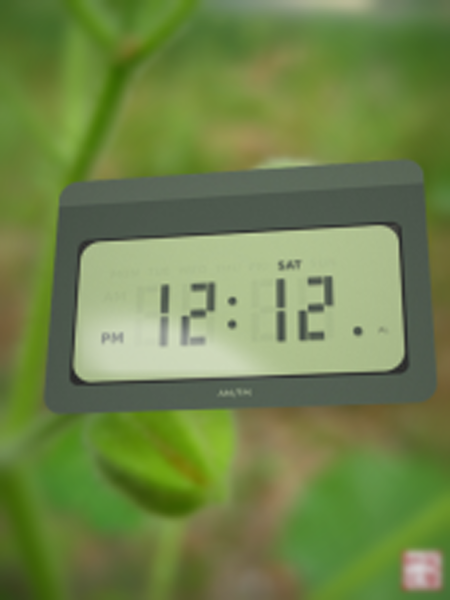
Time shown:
{"hour": 12, "minute": 12}
